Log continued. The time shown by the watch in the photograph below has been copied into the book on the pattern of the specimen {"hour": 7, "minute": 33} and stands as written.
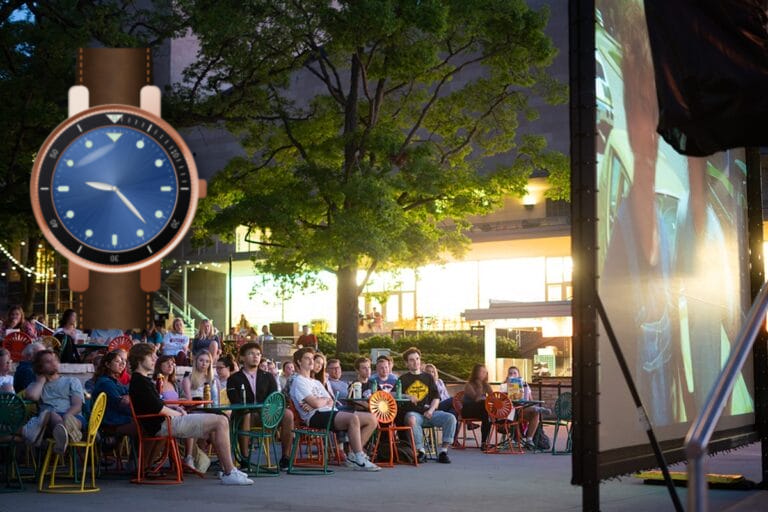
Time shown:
{"hour": 9, "minute": 23}
